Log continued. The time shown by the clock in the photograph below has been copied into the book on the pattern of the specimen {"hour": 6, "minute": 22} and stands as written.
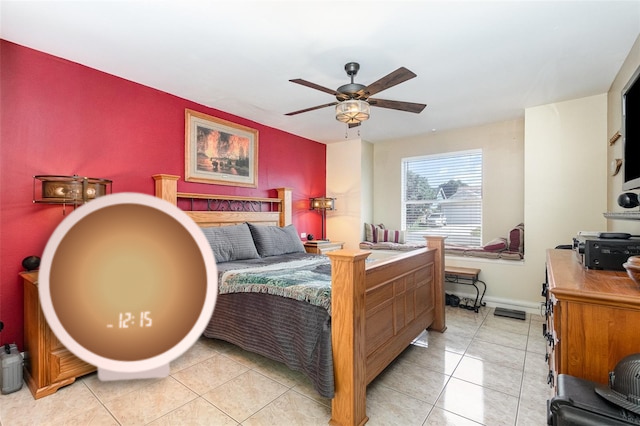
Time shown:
{"hour": 12, "minute": 15}
